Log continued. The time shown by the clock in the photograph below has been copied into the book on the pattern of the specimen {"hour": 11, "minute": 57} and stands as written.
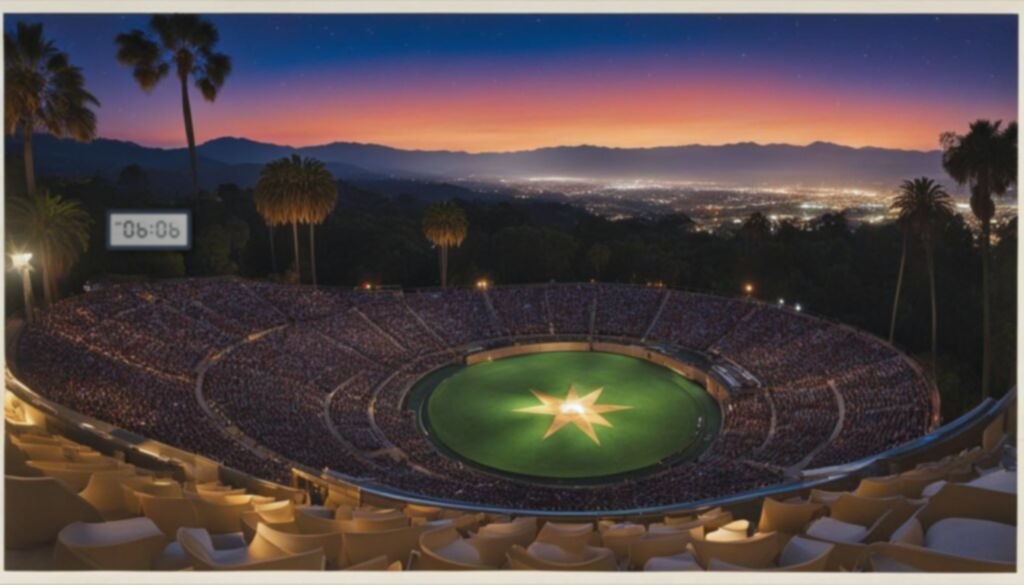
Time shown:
{"hour": 6, "minute": 6}
